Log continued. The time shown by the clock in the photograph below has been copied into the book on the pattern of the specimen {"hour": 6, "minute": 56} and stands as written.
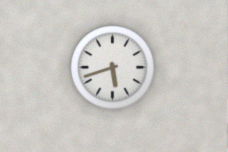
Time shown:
{"hour": 5, "minute": 42}
